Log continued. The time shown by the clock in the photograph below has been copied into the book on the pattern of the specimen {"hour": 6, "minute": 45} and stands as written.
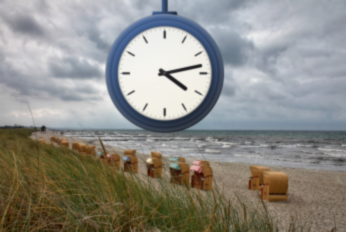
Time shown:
{"hour": 4, "minute": 13}
